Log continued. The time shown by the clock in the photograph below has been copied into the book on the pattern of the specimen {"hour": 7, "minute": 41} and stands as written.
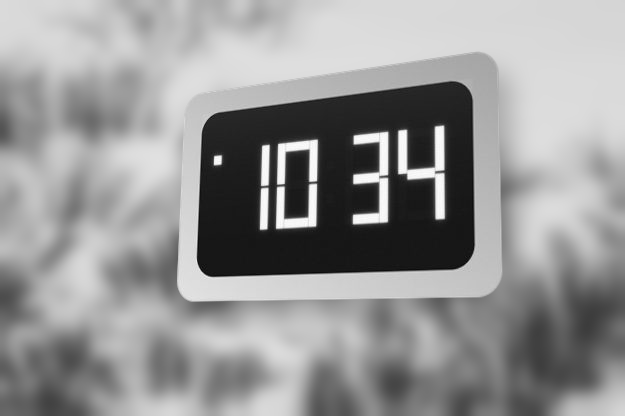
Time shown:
{"hour": 10, "minute": 34}
